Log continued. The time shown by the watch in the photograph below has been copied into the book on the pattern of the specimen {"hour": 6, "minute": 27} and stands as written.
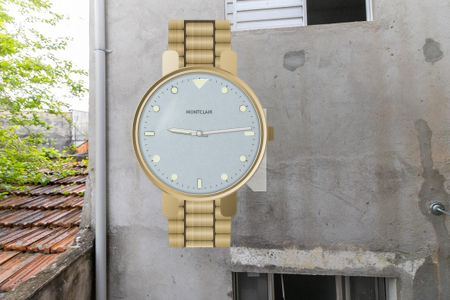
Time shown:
{"hour": 9, "minute": 14}
